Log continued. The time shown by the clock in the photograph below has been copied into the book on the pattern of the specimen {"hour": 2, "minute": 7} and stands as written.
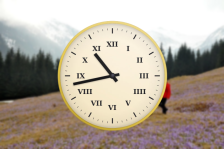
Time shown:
{"hour": 10, "minute": 43}
